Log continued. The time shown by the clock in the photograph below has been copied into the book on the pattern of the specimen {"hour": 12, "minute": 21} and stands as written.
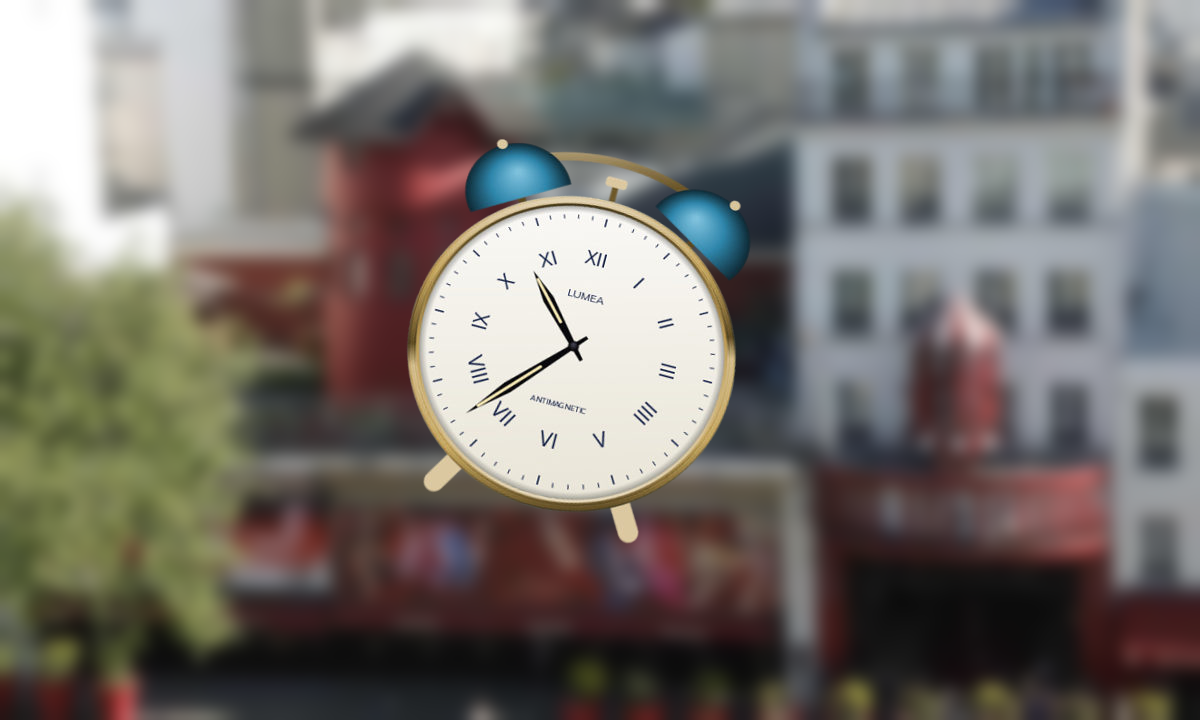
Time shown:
{"hour": 10, "minute": 37}
